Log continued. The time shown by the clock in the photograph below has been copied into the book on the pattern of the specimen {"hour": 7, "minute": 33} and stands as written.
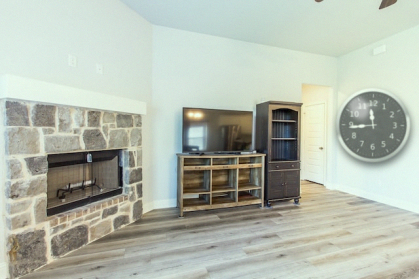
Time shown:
{"hour": 11, "minute": 44}
